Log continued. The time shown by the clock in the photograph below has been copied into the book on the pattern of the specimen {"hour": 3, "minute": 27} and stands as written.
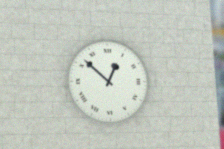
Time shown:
{"hour": 12, "minute": 52}
